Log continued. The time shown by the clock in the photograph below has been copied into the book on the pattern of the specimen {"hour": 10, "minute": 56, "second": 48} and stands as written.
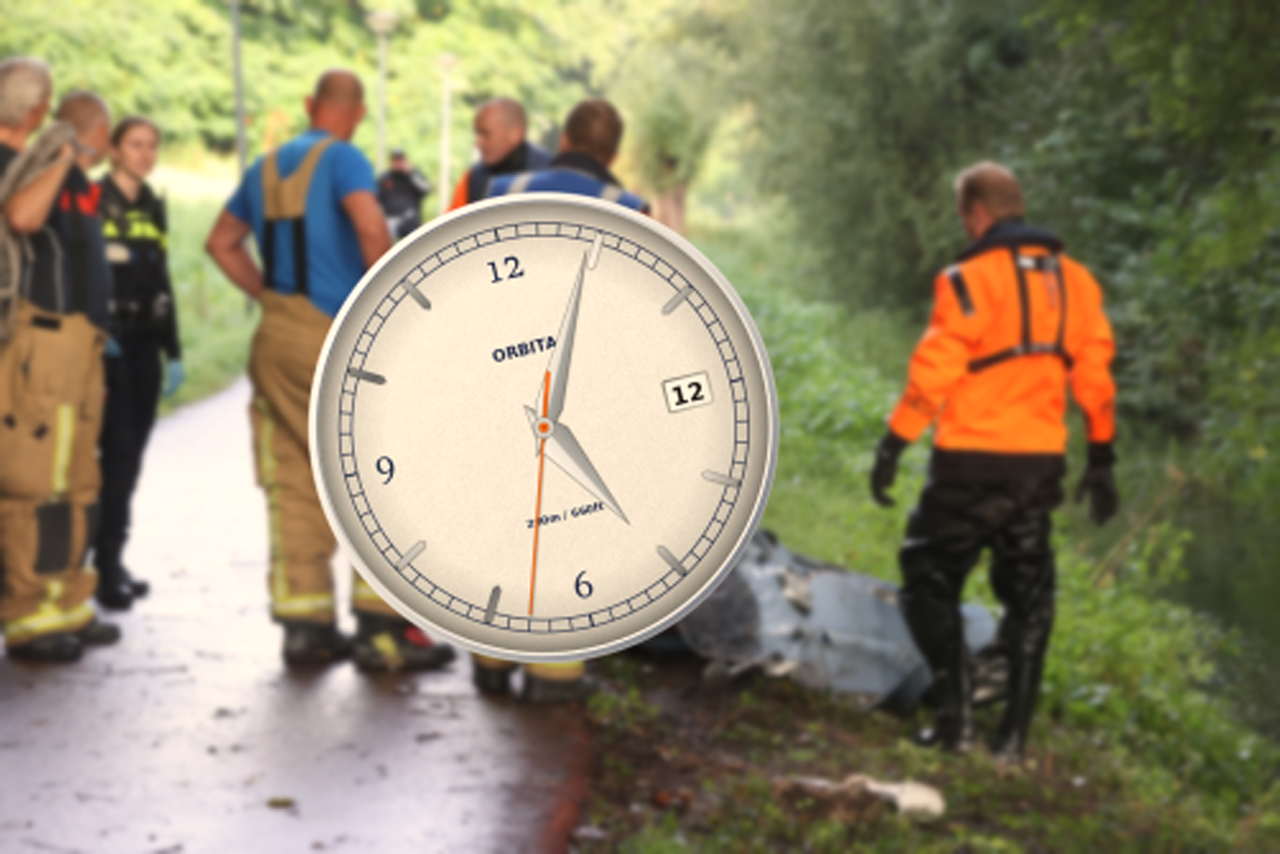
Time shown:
{"hour": 5, "minute": 4, "second": 33}
